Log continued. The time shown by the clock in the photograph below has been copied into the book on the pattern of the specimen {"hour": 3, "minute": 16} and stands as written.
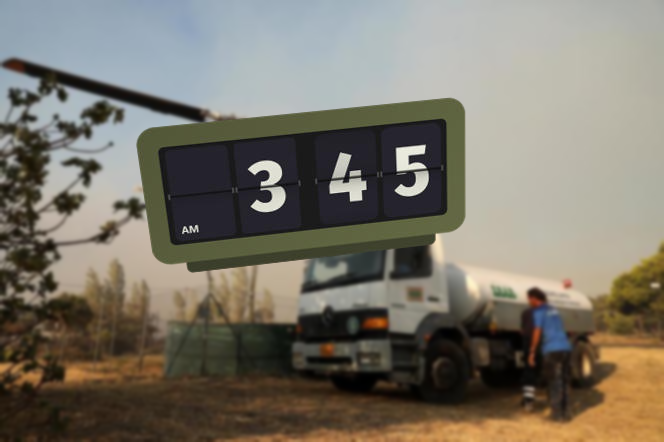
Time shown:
{"hour": 3, "minute": 45}
